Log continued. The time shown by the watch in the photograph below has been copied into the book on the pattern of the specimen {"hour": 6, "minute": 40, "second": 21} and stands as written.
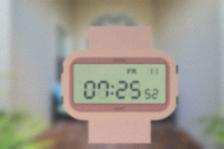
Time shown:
{"hour": 7, "minute": 25, "second": 52}
